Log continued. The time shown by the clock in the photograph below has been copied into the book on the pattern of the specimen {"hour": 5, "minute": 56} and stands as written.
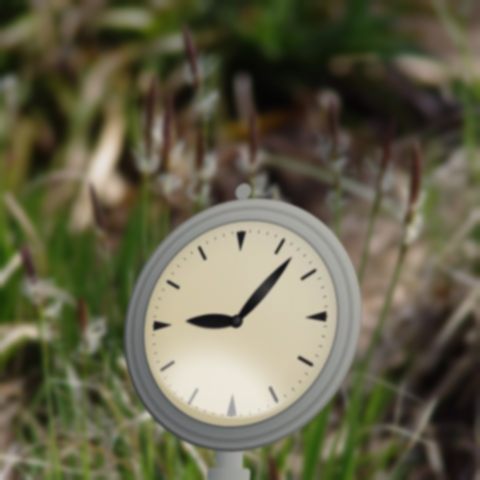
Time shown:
{"hour": 9, "minute": 7}
